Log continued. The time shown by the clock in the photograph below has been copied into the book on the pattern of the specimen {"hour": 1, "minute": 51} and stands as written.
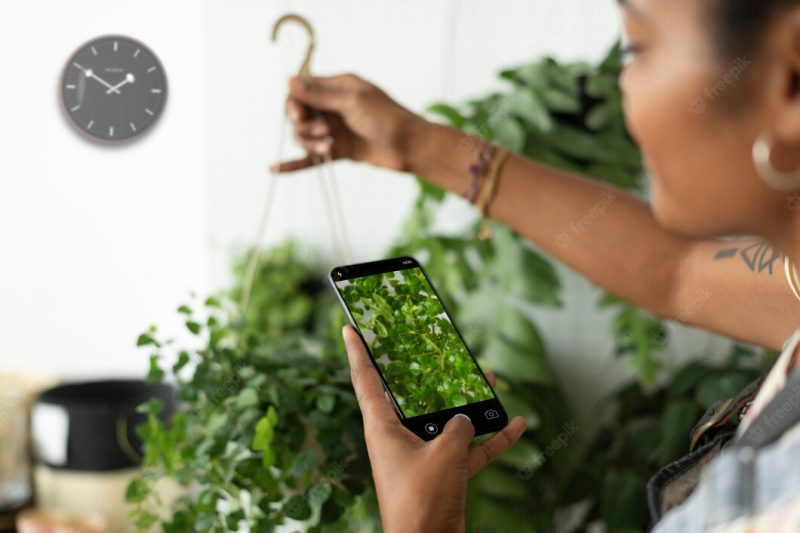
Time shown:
{"hour": 1, "minute": 50}
